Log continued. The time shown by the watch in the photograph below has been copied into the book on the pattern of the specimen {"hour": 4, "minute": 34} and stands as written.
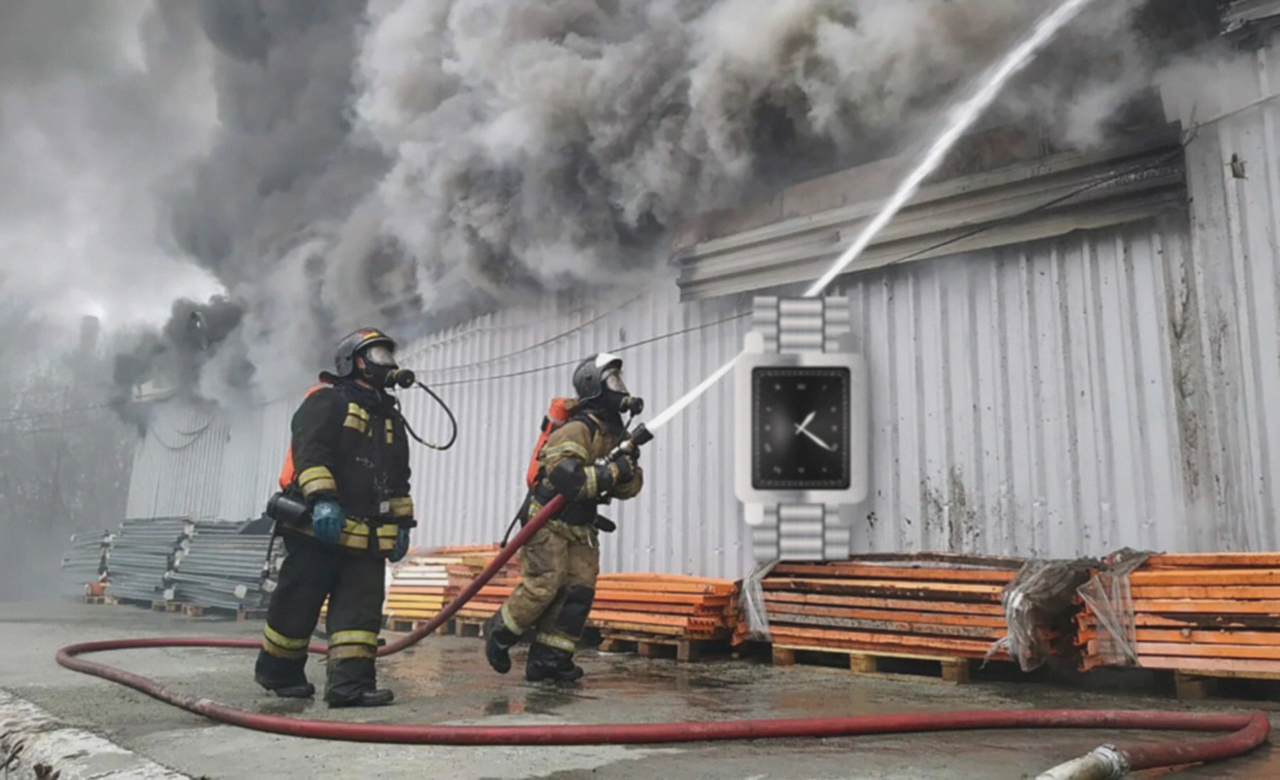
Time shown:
{"hour": 1, "minute": 21}
